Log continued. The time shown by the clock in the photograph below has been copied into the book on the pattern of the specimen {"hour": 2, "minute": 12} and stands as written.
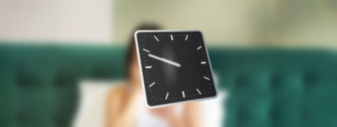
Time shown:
{"hour": 9, "minute": 49}
